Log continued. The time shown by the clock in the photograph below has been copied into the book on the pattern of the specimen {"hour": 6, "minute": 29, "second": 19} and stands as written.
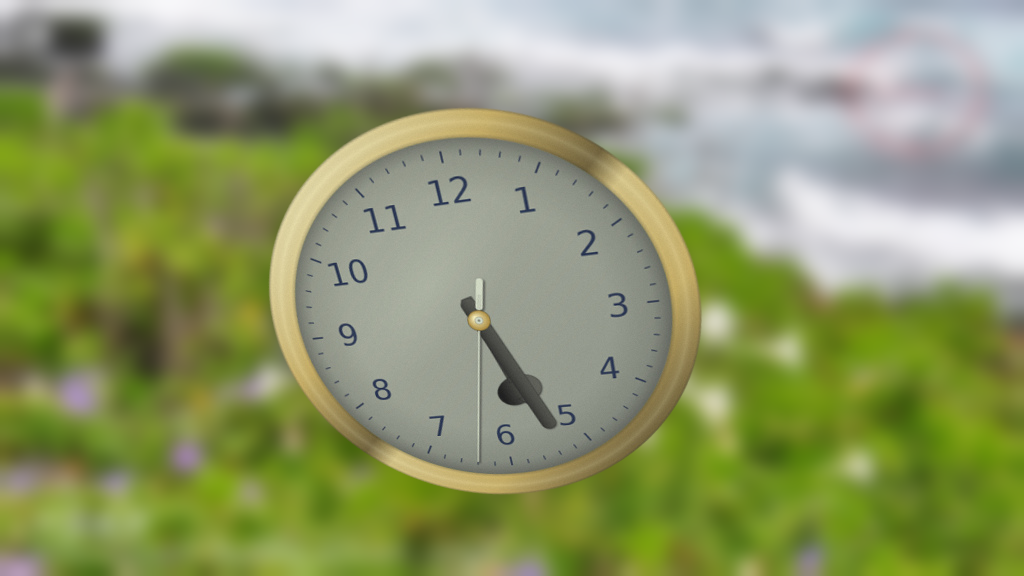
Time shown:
{"hour": 5, "minute": 26, "second": 32}
